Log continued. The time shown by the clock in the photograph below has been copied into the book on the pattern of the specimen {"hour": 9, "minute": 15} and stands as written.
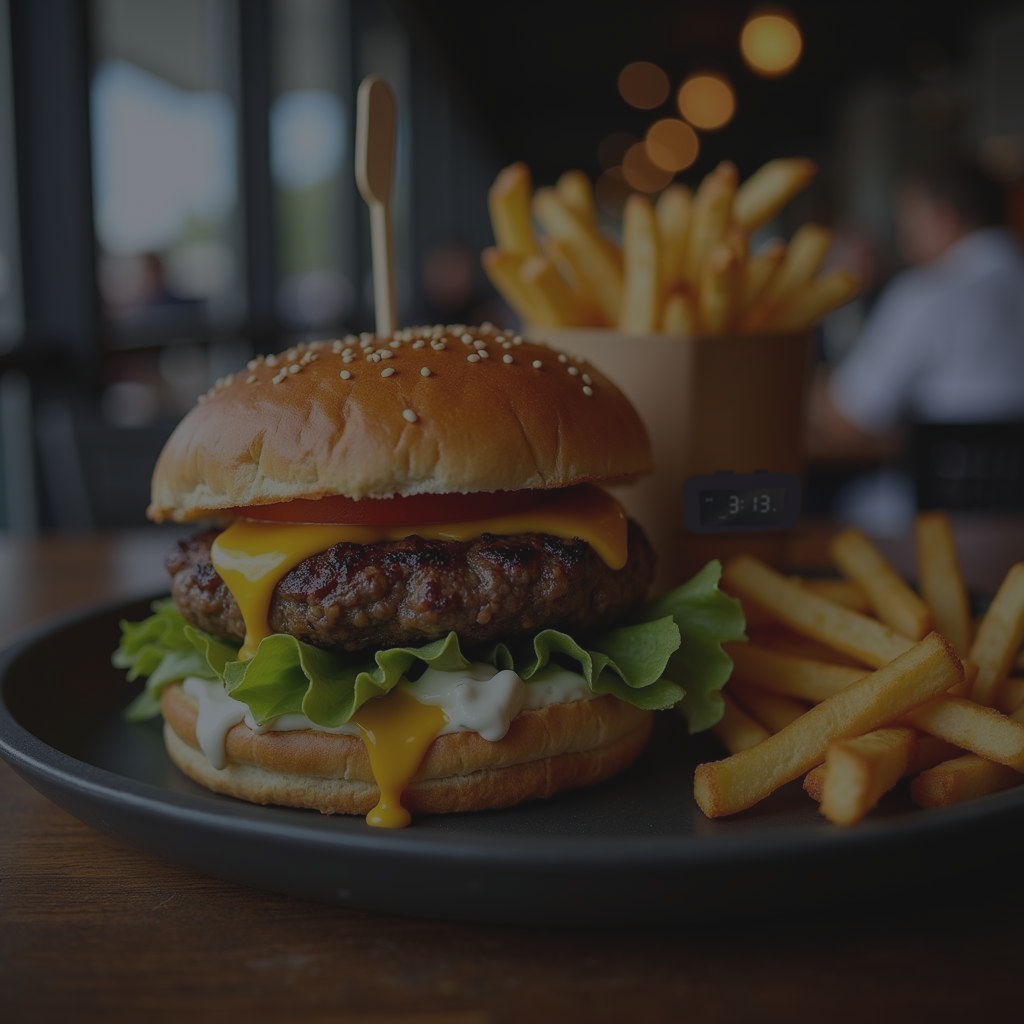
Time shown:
{"hour": 3, "minute": 13}
